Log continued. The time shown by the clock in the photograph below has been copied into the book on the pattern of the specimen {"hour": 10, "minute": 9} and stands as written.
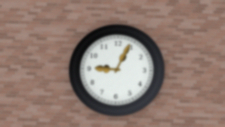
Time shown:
{"hour": 9, "minute": 4}
